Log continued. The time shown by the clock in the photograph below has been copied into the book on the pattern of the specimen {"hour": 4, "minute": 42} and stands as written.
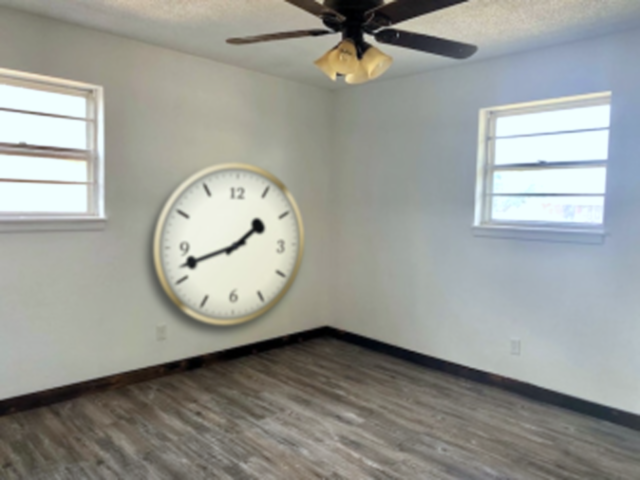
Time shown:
{"hour": 1, "minute": 42}
